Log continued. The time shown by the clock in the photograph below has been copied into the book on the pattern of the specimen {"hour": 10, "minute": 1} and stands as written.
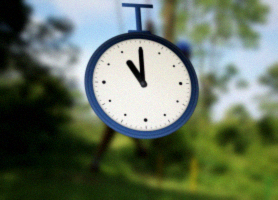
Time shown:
{"hour": 11, "minute": 0}
